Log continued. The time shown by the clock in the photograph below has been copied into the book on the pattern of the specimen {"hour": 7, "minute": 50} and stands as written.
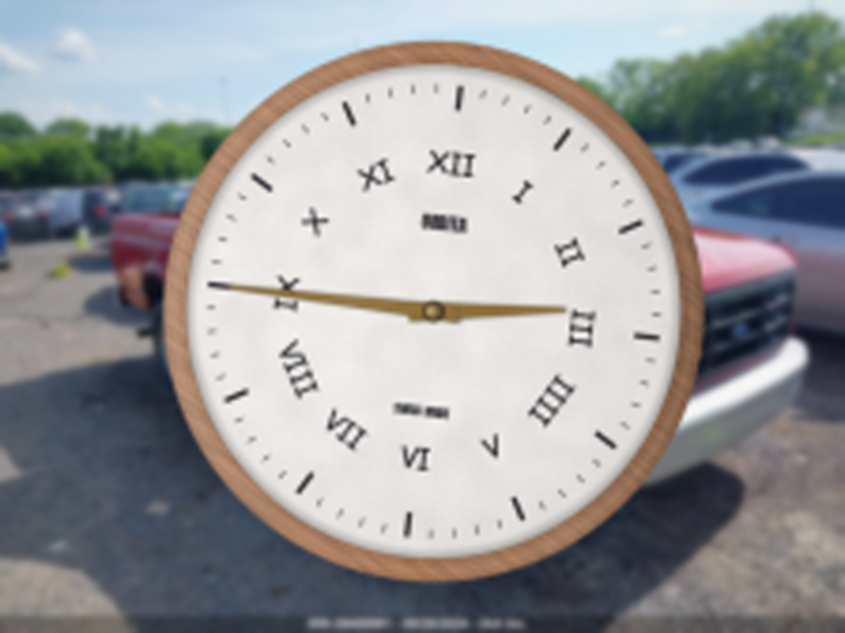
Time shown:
{"hour": 2, "minute": 45}
